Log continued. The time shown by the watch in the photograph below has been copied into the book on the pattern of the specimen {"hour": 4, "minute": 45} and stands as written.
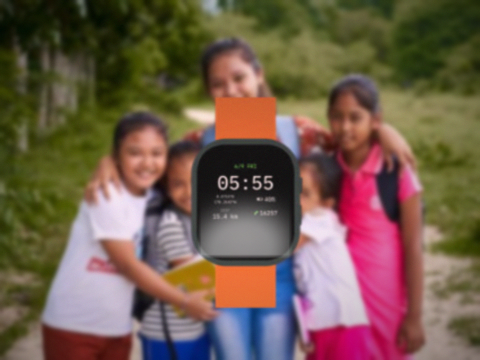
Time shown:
{"hour": 5, "minute": 55}
